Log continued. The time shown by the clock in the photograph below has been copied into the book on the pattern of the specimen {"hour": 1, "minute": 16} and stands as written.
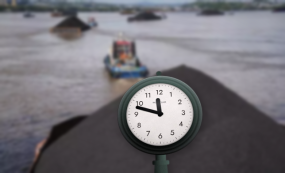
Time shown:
{"hour": 11, "minute": 48}
